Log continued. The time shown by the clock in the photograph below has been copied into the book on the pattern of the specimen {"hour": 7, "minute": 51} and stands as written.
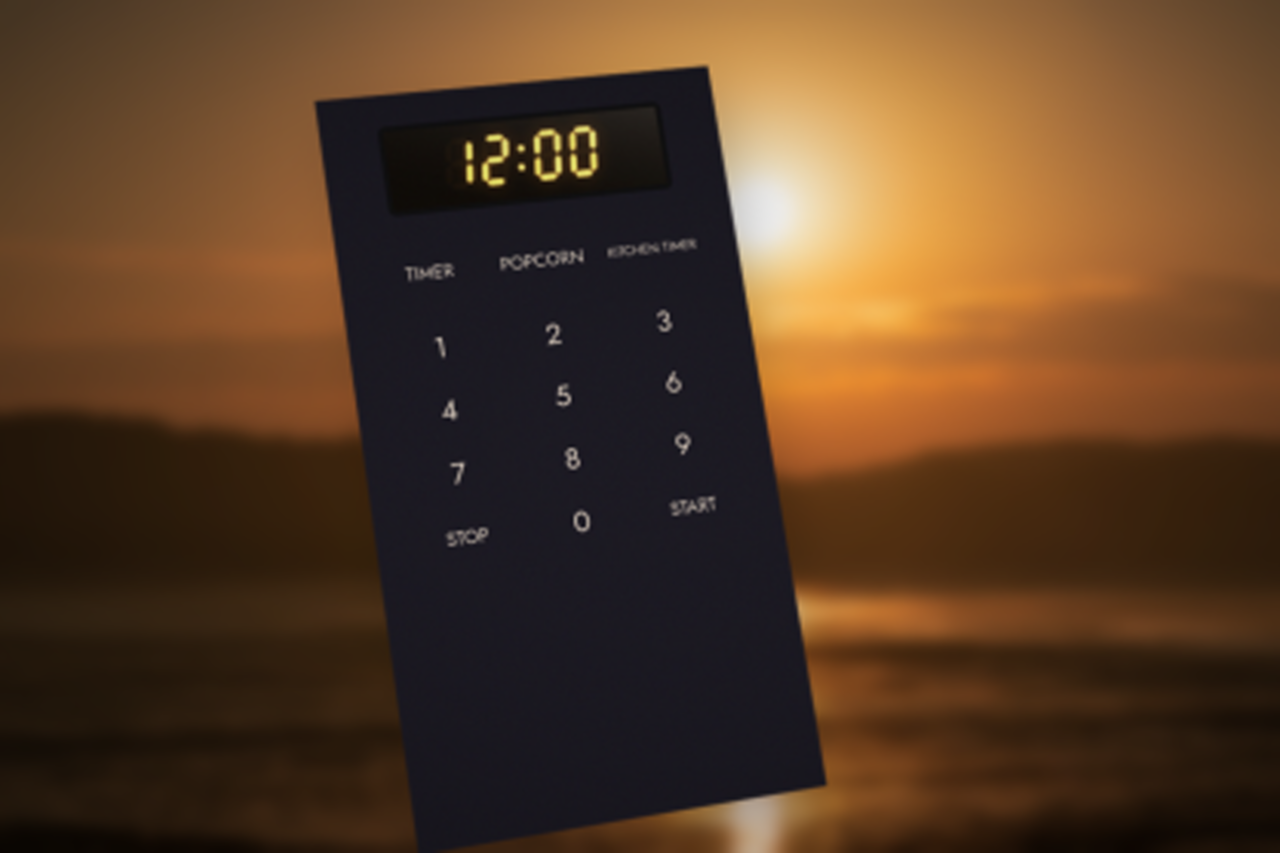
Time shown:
{"hour": 12, "minute": 0}
